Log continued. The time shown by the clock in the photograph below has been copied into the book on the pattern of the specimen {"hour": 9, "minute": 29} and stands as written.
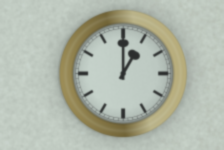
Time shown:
{"hour": 1, "minute": 0}
